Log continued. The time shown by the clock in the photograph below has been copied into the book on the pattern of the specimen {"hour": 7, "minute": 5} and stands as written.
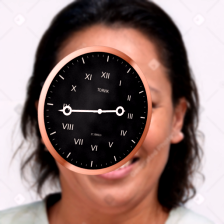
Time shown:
{"hour": 2, "minute": 44}
